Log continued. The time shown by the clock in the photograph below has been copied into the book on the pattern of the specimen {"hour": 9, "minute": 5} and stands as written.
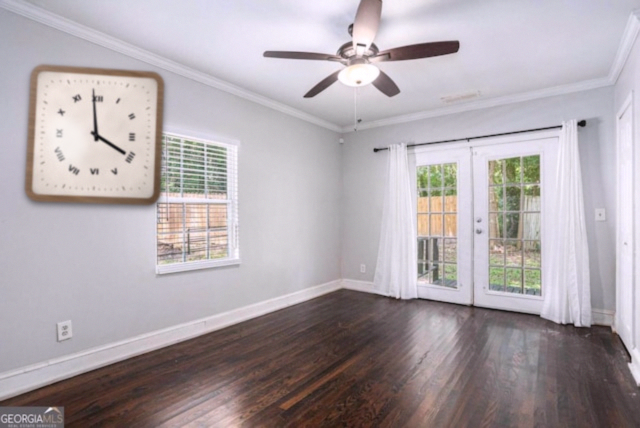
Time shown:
{"hour": 3, "minute": 59}
